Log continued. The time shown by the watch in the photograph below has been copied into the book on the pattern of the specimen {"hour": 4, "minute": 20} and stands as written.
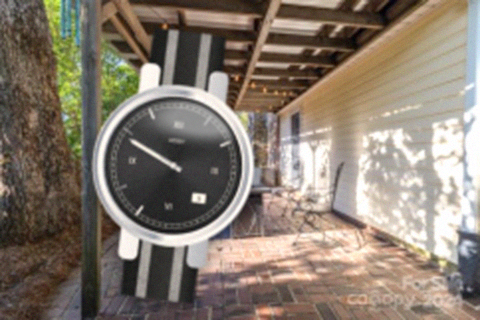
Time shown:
{"hour": 9, "minute": 49}
